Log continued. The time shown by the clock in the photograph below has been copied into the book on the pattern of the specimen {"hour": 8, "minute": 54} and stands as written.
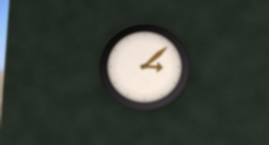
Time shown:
{"hour": 3, "minute": 8}
